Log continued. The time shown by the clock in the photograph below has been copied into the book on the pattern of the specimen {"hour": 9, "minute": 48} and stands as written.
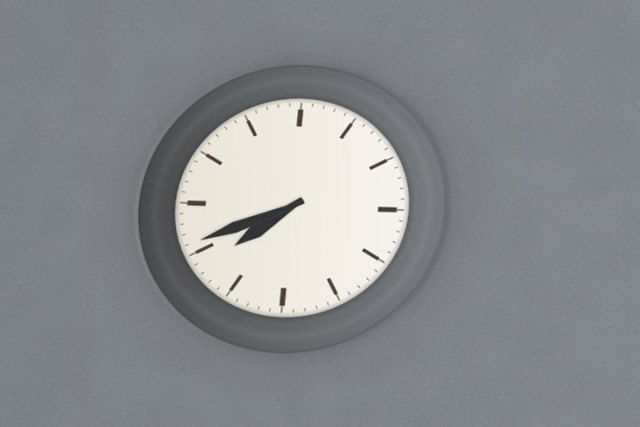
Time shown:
{"hour": 7, "minute": 41}
